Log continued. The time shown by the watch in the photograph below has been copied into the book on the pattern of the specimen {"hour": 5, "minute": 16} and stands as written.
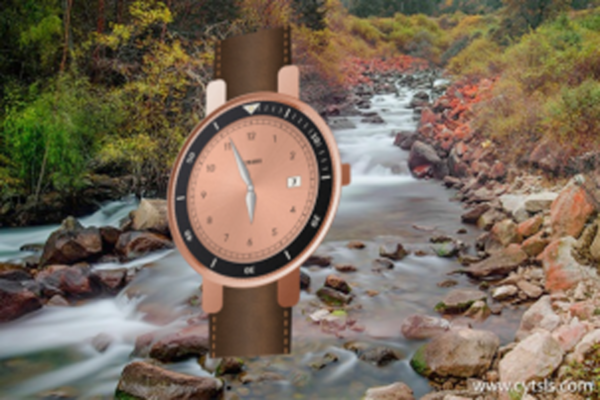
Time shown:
{"hour": 5, "minute": 56}
